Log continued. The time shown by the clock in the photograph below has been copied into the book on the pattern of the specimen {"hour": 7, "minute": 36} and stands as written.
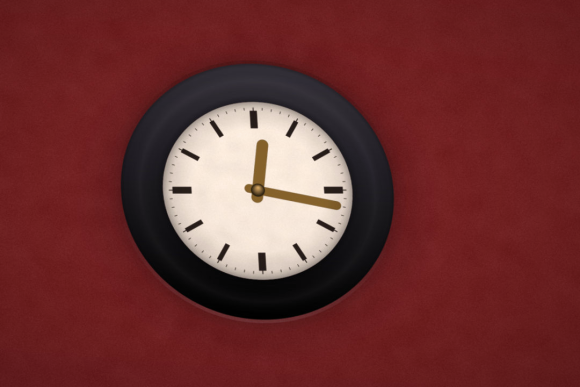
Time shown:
{"hour": 12, "minute": 17}
